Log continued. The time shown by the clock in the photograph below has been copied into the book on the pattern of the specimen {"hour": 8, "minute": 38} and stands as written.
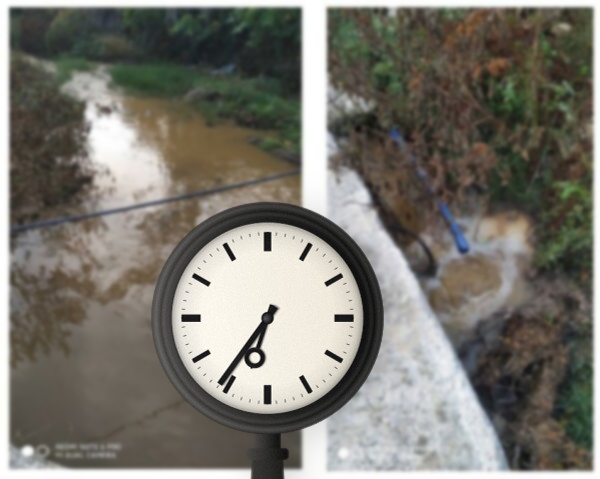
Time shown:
{"hour": 6, "minute": 36}
